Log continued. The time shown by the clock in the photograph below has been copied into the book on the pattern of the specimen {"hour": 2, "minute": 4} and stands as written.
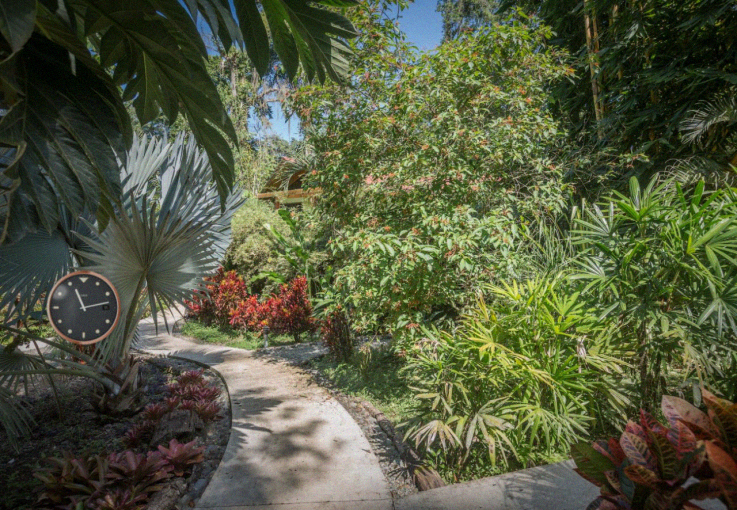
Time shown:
{"hour": 11, "minute": 13}
